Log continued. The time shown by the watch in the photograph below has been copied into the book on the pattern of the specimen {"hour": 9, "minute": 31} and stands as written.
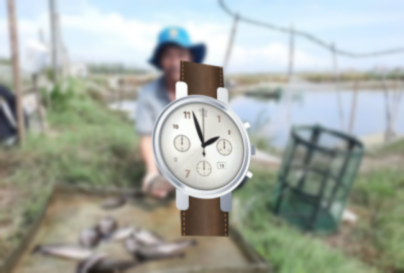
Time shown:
{"hour": 1, "minute": 57}
